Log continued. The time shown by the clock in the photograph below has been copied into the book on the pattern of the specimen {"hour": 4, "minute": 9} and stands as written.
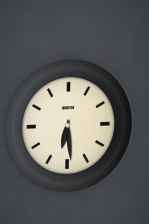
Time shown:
{"hour": 6, "minute": 29}
